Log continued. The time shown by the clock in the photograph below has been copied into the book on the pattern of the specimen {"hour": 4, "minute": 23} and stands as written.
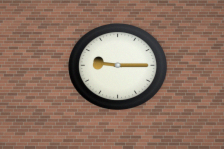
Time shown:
{"hour": 9, "minute": 15}
